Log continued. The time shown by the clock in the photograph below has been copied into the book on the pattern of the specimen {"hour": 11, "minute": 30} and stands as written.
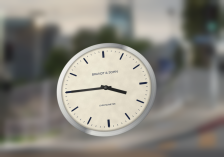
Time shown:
{"hour": 3, "minute": 45}
